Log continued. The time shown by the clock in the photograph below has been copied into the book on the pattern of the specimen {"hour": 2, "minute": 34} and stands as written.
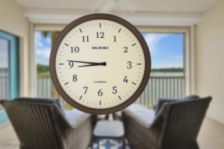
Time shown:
{"hour": 8, "minute": 46}
